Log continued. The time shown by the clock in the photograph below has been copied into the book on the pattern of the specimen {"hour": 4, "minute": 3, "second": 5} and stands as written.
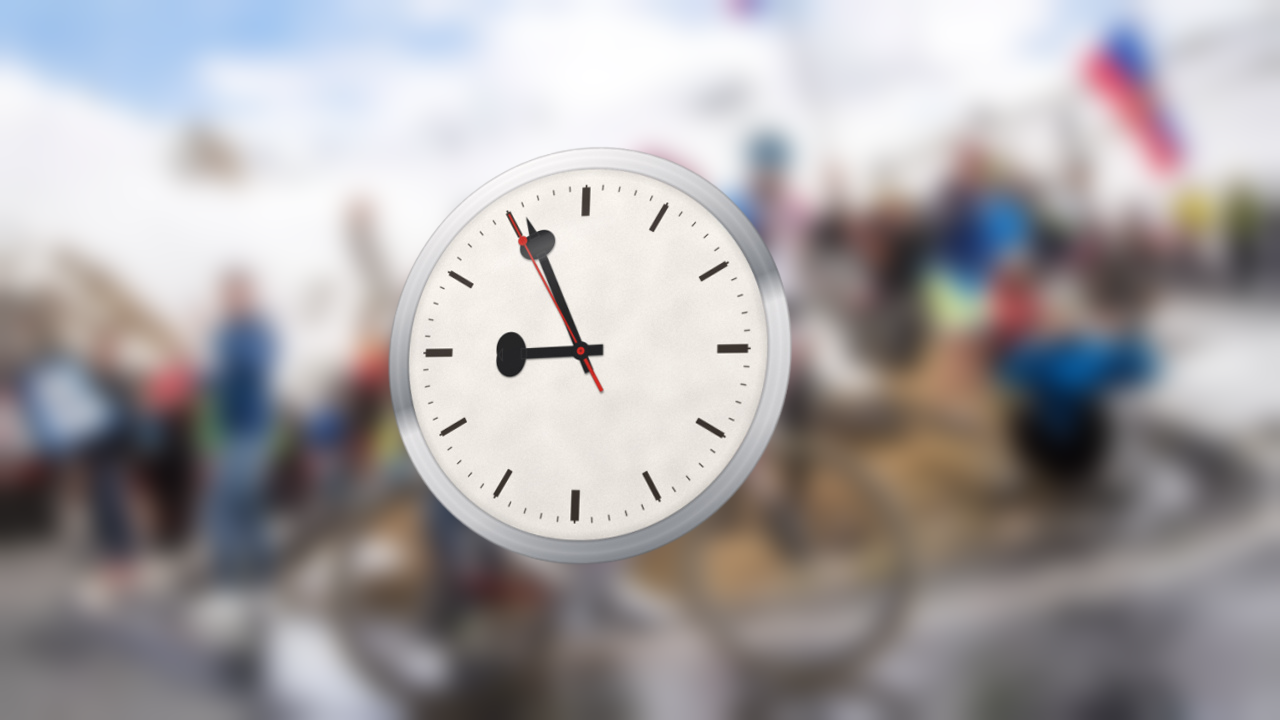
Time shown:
{"hour": 8, "minute": 55, "second": 55}
